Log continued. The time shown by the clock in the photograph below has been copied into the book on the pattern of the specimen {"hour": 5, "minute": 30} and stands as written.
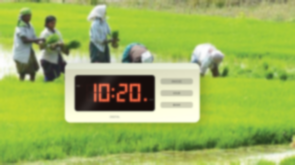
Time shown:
{"hour": 10, "minute": 20}
